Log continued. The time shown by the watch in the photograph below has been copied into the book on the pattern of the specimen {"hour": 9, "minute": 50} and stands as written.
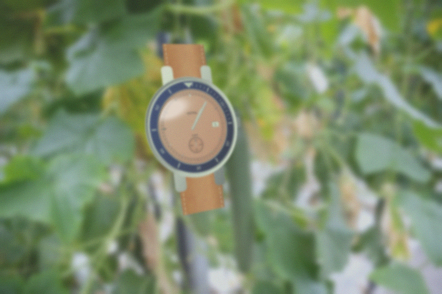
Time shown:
{"hour": 1, "minute": 6}
